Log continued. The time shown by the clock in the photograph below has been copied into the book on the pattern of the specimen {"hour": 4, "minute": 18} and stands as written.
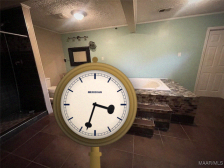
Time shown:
{"hour": 3, "minute": 33}
